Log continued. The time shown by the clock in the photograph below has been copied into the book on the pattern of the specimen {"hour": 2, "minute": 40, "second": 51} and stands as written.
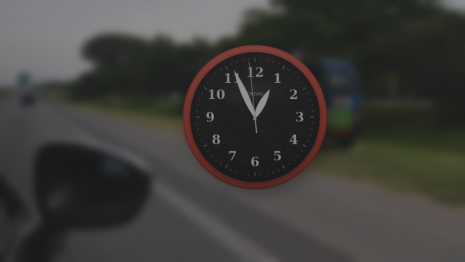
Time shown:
{"hour": 12, "minute": 55, "second": 59}
